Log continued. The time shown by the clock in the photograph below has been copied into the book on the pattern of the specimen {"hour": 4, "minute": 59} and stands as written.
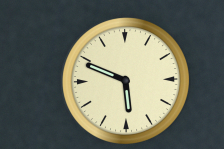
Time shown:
{"hour": 5, "minute": 49}
